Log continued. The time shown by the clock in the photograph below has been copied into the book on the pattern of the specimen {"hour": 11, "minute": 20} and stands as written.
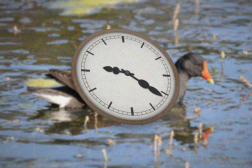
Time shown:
{"hour": 9, "minute": 21}
